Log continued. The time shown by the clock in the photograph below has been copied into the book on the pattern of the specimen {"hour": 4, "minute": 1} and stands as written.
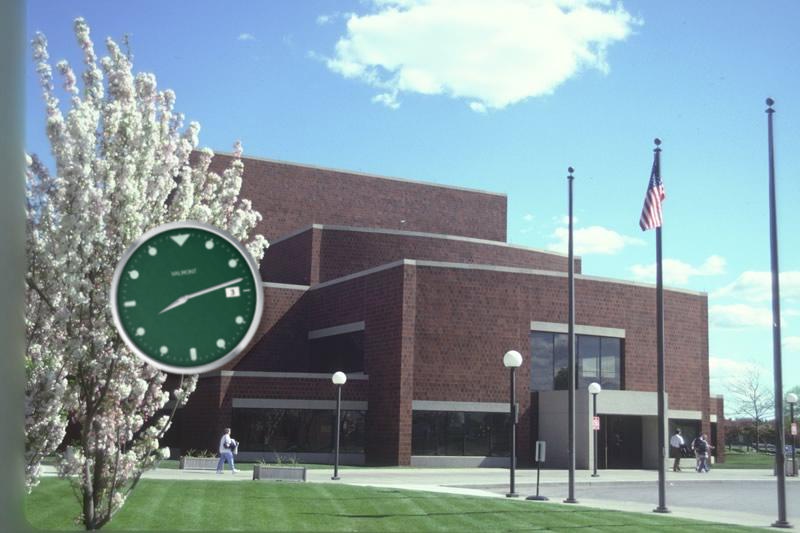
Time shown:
{"hour": 8, "minute": 13}
